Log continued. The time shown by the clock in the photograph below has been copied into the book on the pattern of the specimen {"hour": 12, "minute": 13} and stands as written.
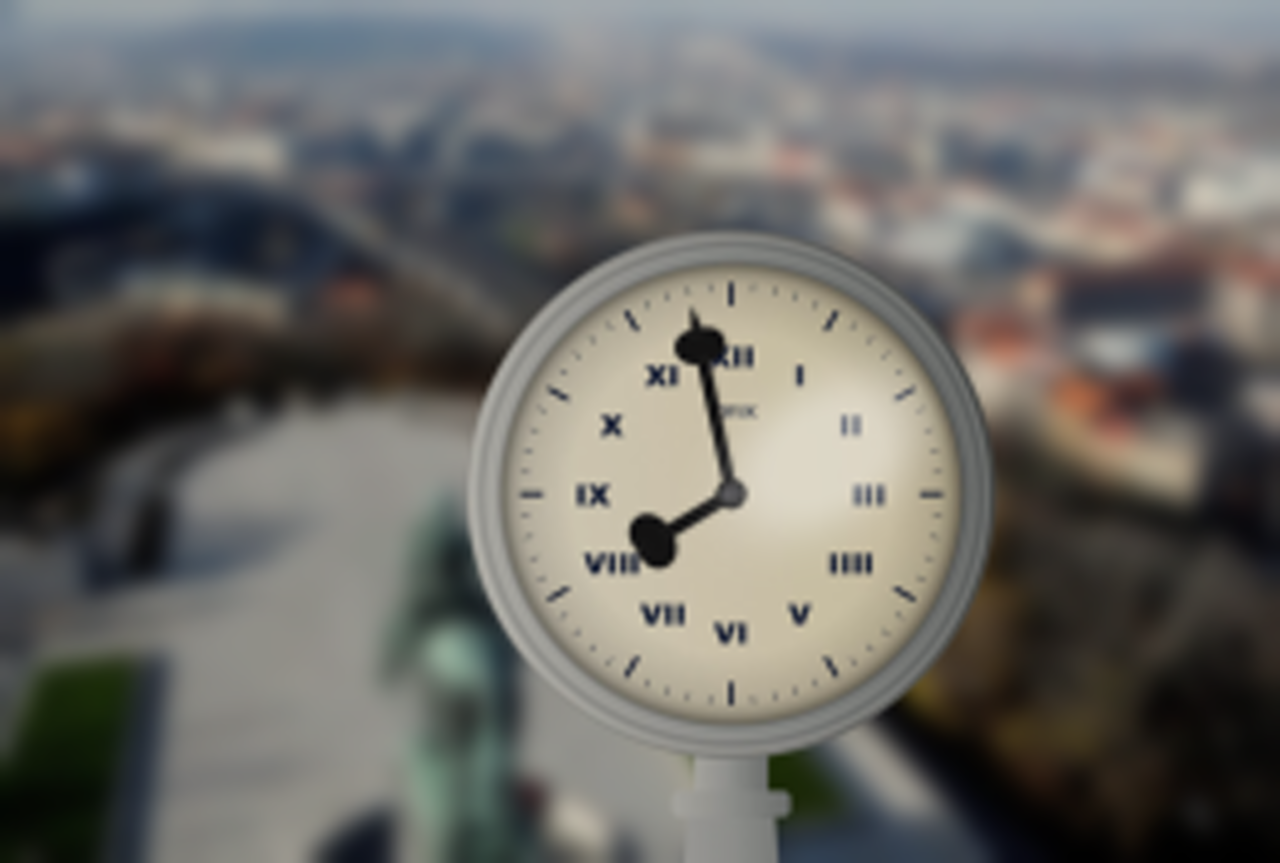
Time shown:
{"hour": 7, "minute": 58}
